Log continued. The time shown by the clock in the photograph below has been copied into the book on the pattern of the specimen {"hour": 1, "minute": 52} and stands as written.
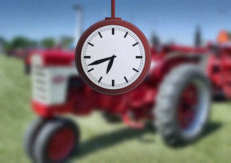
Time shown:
{"hour": 6, "minute": 42}
